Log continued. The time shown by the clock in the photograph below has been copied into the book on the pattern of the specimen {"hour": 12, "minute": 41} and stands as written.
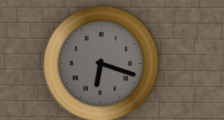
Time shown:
{"hour": 6, "minute": 18}
